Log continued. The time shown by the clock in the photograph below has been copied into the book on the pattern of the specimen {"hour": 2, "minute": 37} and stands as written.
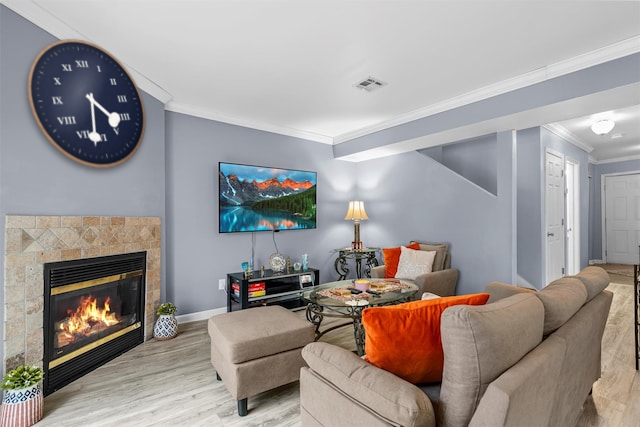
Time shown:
{"hour": 4, "minute": 32}
